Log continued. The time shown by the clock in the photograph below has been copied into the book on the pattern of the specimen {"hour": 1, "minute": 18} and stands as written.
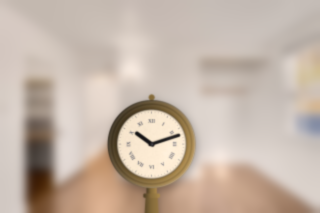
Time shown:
{"hour": 10, "minute": 12}
